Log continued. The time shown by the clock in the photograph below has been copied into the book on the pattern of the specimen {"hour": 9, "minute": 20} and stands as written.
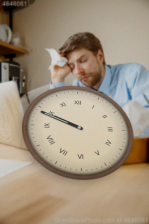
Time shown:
{"hour": 9, "minute": 49}
